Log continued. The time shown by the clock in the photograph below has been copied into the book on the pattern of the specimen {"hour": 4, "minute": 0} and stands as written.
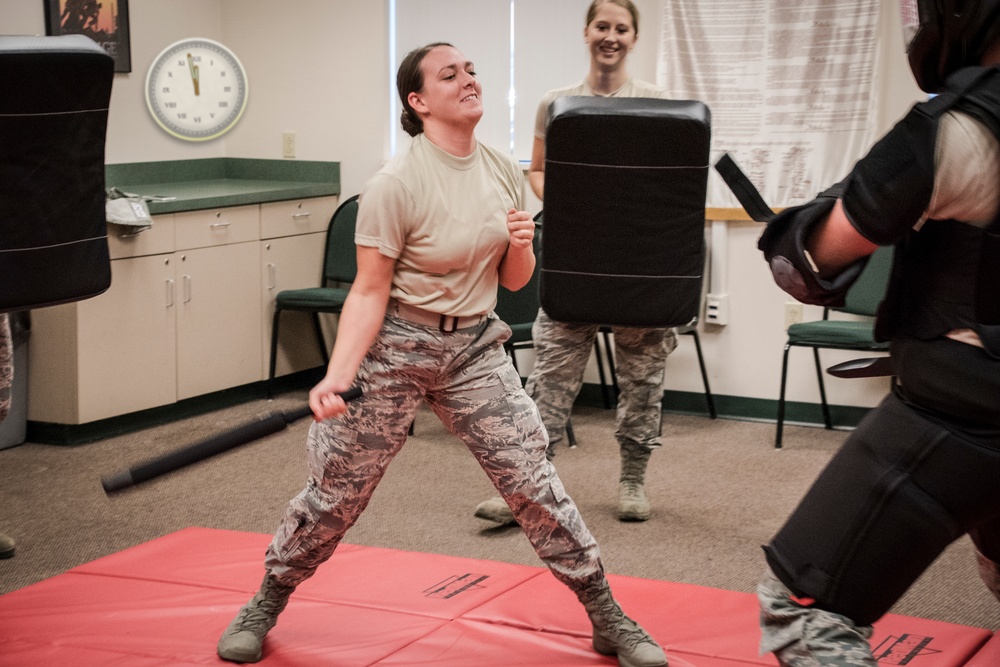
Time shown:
{"hour": 11, "minute": 58}
